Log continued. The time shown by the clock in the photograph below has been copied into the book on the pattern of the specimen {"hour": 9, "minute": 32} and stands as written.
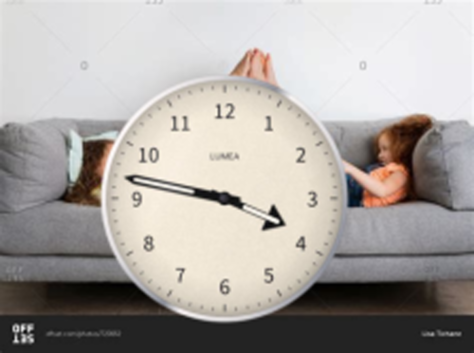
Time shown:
{"hour": 3, "minute": 47}
